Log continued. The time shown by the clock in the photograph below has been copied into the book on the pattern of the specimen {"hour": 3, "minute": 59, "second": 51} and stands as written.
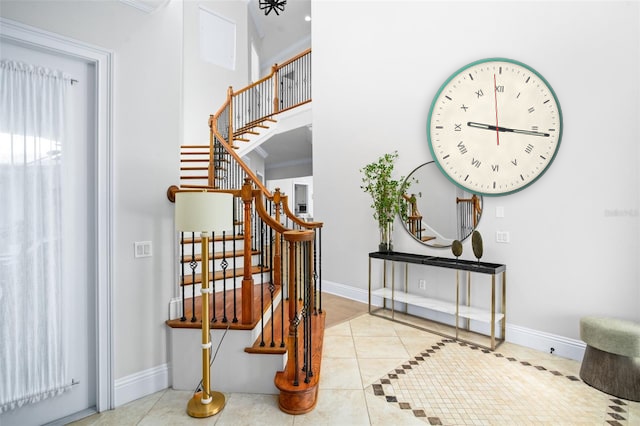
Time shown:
{"hour": 9, "minute": 15, "second": 59}
